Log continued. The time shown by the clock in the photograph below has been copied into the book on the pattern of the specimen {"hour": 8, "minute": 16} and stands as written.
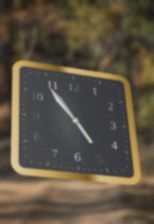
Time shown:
{"hour": 4, "minute": 54}
